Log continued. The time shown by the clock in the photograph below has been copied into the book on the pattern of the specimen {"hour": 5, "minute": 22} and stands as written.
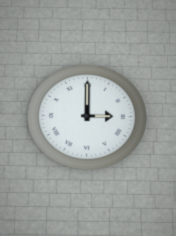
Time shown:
{"hour": 3, "minute": 0}
